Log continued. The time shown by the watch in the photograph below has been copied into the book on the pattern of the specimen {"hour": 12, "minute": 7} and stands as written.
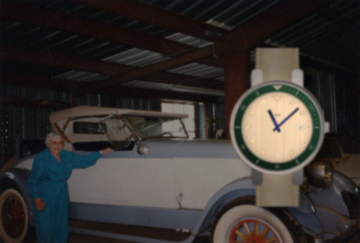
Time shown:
{"hour": 11, "minute": 8}
